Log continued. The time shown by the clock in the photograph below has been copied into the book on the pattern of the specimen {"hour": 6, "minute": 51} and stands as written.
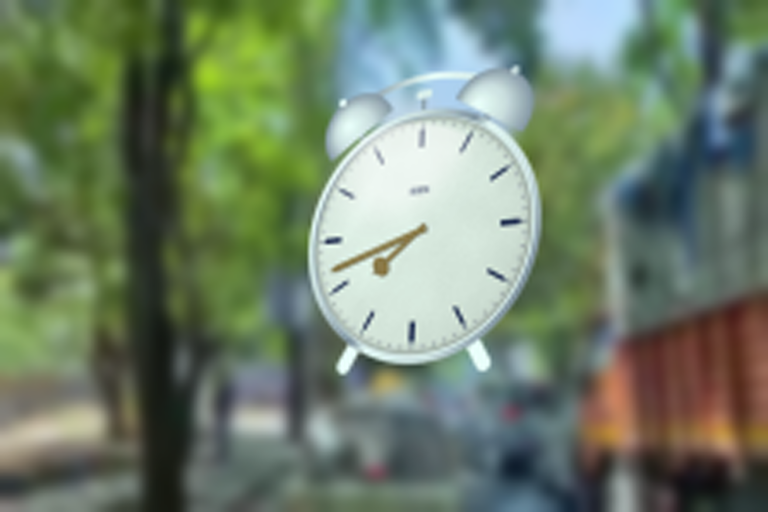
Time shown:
{"hour": 7, "minute": 42}
